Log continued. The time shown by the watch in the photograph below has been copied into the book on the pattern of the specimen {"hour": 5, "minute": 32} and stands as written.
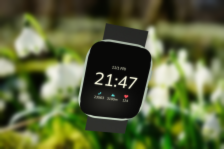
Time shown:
{"hour": 21, "minute": 47}
